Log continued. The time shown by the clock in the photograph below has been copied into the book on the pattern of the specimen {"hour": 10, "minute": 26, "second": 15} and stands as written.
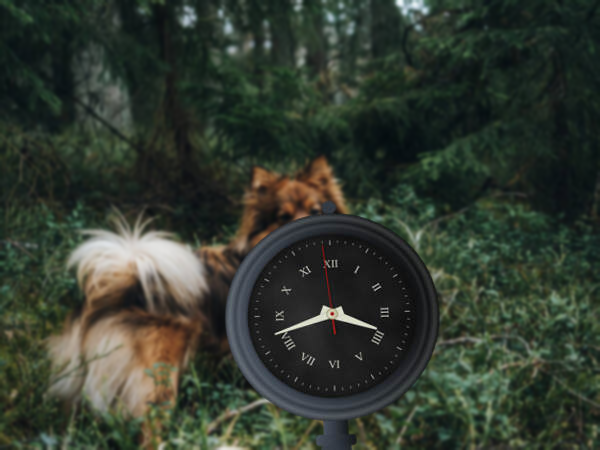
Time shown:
{"hour": 3, "minute": 41, "second": 59}
